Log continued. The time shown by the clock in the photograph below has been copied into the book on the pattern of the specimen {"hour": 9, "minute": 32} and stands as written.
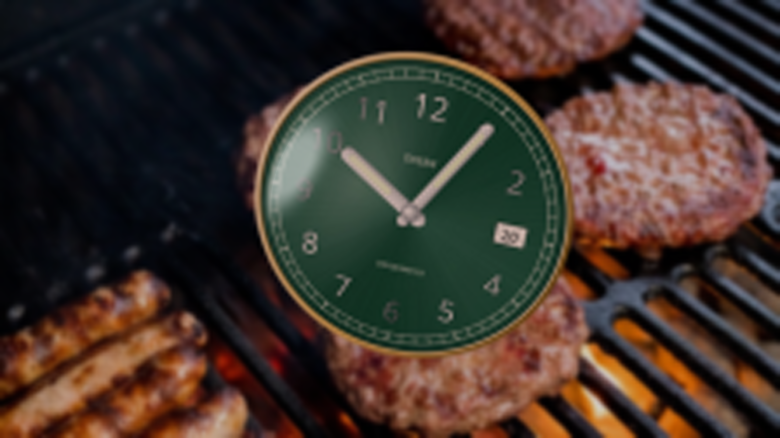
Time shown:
{"hour": 10, "minute": 5}
